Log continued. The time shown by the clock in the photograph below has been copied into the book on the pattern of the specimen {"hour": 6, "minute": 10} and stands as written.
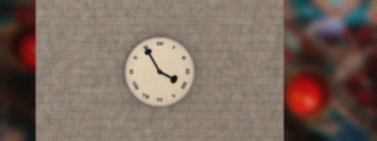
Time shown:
{"hour": 3, "minute": 55}
